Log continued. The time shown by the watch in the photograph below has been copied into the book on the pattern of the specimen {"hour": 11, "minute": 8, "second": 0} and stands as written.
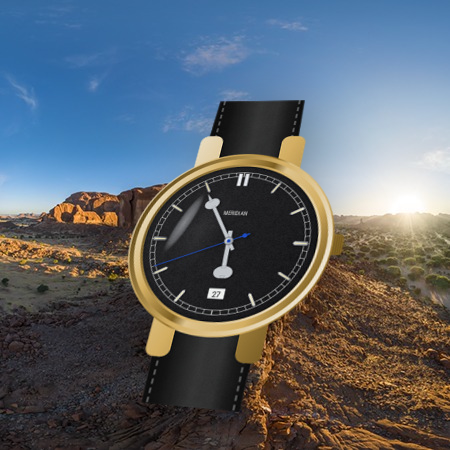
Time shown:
{"hour": 5, "minute": 54, "second": 41}
